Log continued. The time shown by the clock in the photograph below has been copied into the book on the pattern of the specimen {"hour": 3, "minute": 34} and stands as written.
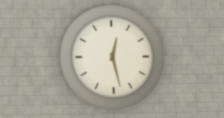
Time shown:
{"hour": 12, "minute": 28}
